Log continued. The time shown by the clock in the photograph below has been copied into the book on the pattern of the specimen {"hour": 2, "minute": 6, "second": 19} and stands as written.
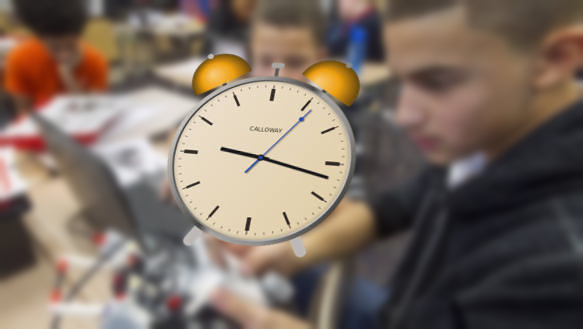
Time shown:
{"hour": 9, "minute": 17, "second": 6}
